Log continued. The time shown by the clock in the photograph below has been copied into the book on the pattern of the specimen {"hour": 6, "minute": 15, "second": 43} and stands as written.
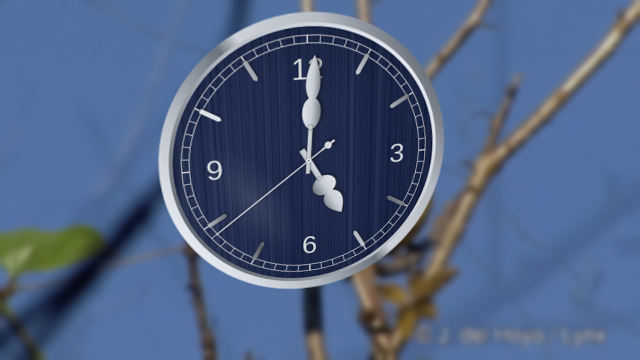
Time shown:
{"hour": 5, "minute": 0, "second": 39}
